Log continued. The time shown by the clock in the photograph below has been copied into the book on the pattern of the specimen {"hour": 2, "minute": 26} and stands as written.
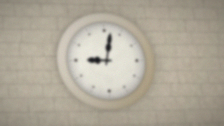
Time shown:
{"hour": 9, "minute": 2}
